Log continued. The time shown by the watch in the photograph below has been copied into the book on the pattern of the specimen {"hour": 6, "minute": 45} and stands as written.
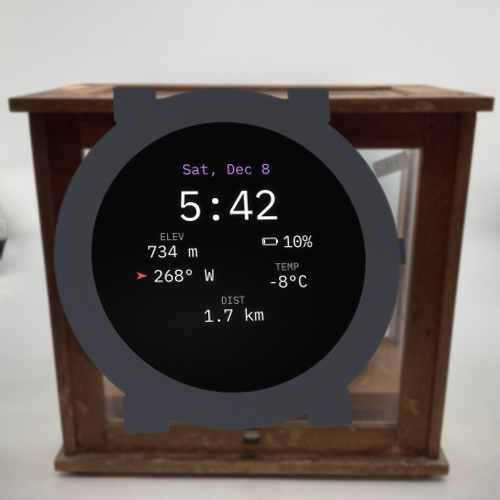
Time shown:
{"hour": 5, "minute": 42}
